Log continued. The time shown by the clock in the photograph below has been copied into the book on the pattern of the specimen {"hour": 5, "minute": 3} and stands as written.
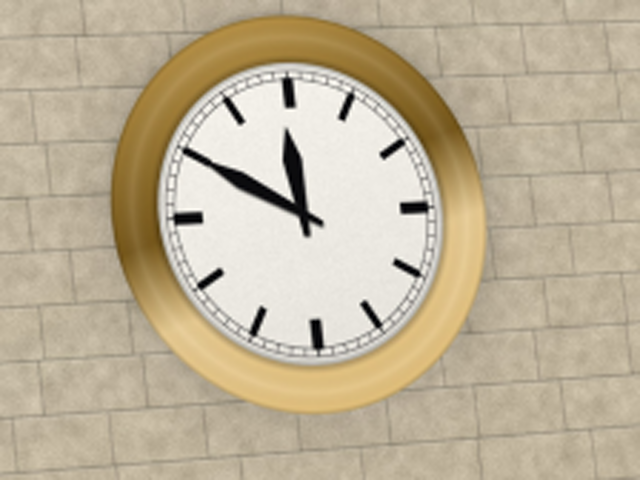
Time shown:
{"hour": 11, "minute": 50}
